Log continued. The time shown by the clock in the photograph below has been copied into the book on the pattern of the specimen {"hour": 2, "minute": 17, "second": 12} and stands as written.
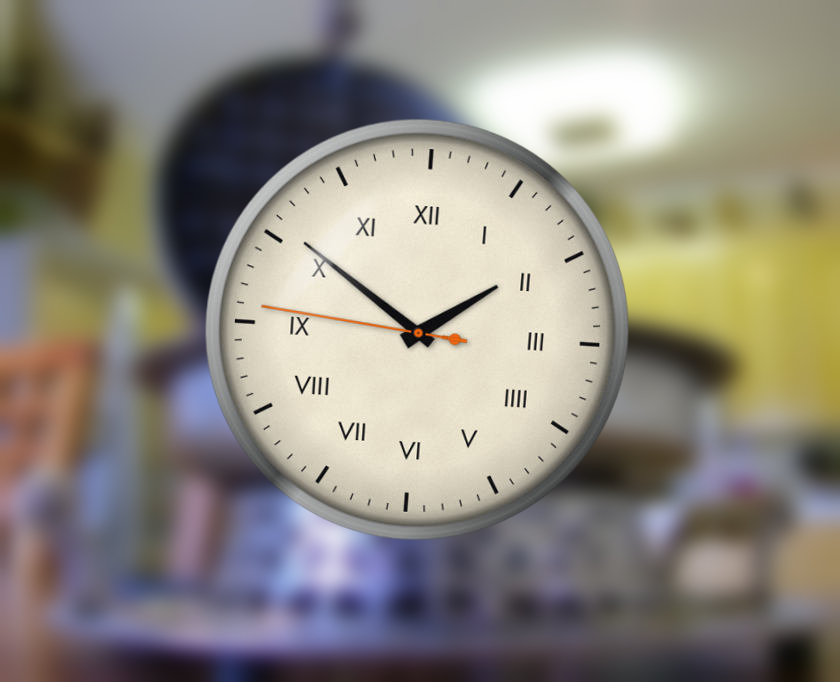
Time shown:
{"hour": 1, "minute": 50, "second": 46}
